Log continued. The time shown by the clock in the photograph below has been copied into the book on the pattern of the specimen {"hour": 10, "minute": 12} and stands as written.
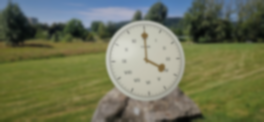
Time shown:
{"hour": 4, "minute": 0}
